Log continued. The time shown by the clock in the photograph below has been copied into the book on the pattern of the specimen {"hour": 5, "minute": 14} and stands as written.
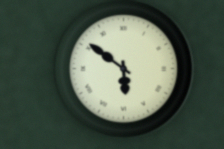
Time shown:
{"hour": 5, "minute": 51}
